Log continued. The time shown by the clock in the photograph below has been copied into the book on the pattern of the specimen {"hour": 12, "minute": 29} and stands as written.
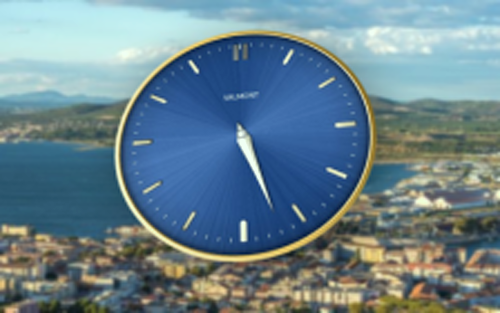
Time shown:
{"hour": 5, "minute": 27}
